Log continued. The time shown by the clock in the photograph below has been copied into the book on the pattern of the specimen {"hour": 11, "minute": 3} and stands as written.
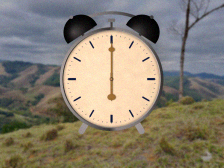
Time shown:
{"hour": 6, "minute": 0}
